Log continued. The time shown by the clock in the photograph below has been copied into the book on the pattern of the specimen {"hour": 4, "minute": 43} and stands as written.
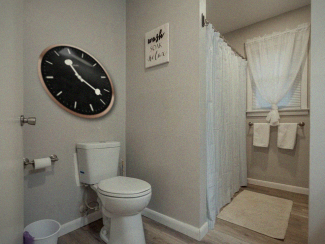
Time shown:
{"hour": 11, "minute": 23}
